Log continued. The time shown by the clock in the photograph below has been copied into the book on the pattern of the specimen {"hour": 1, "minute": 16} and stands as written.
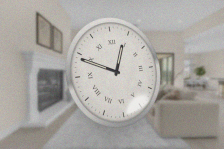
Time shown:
{"hour": 12, "minute": 49}
